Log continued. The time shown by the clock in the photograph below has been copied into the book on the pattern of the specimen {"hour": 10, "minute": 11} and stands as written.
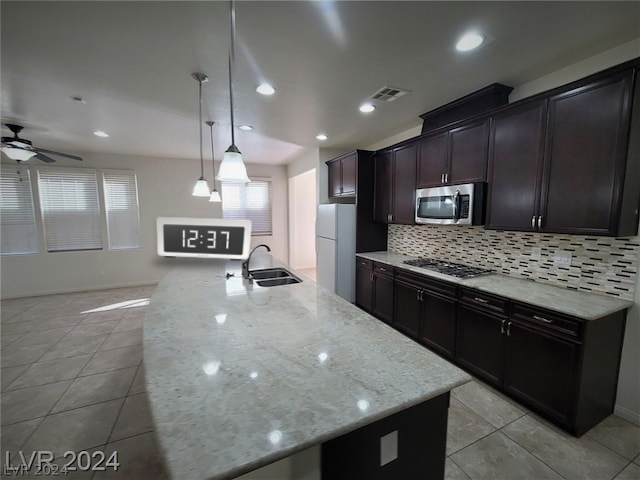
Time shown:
{"hour": 12, "minute": 37}
